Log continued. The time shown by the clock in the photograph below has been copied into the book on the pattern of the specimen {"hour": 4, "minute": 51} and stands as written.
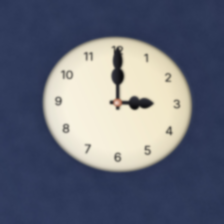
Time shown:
{"hour": 3, "minute": 0}
